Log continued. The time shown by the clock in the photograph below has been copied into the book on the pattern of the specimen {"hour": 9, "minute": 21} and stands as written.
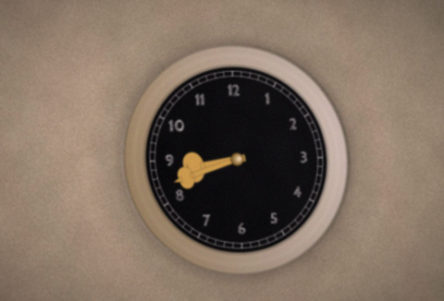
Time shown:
{"hour": 8, "minute": 42}
